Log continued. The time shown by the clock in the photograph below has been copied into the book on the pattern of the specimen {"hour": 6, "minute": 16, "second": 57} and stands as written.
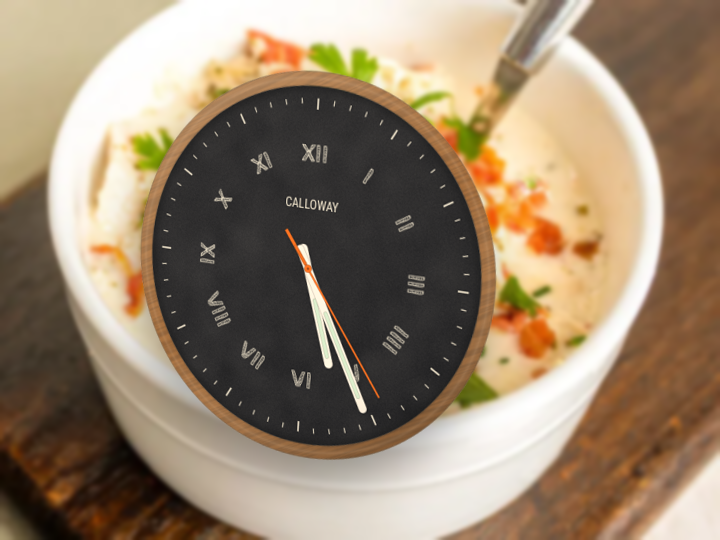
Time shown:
{"hour": 5, "minute": 25, "second": 24}
